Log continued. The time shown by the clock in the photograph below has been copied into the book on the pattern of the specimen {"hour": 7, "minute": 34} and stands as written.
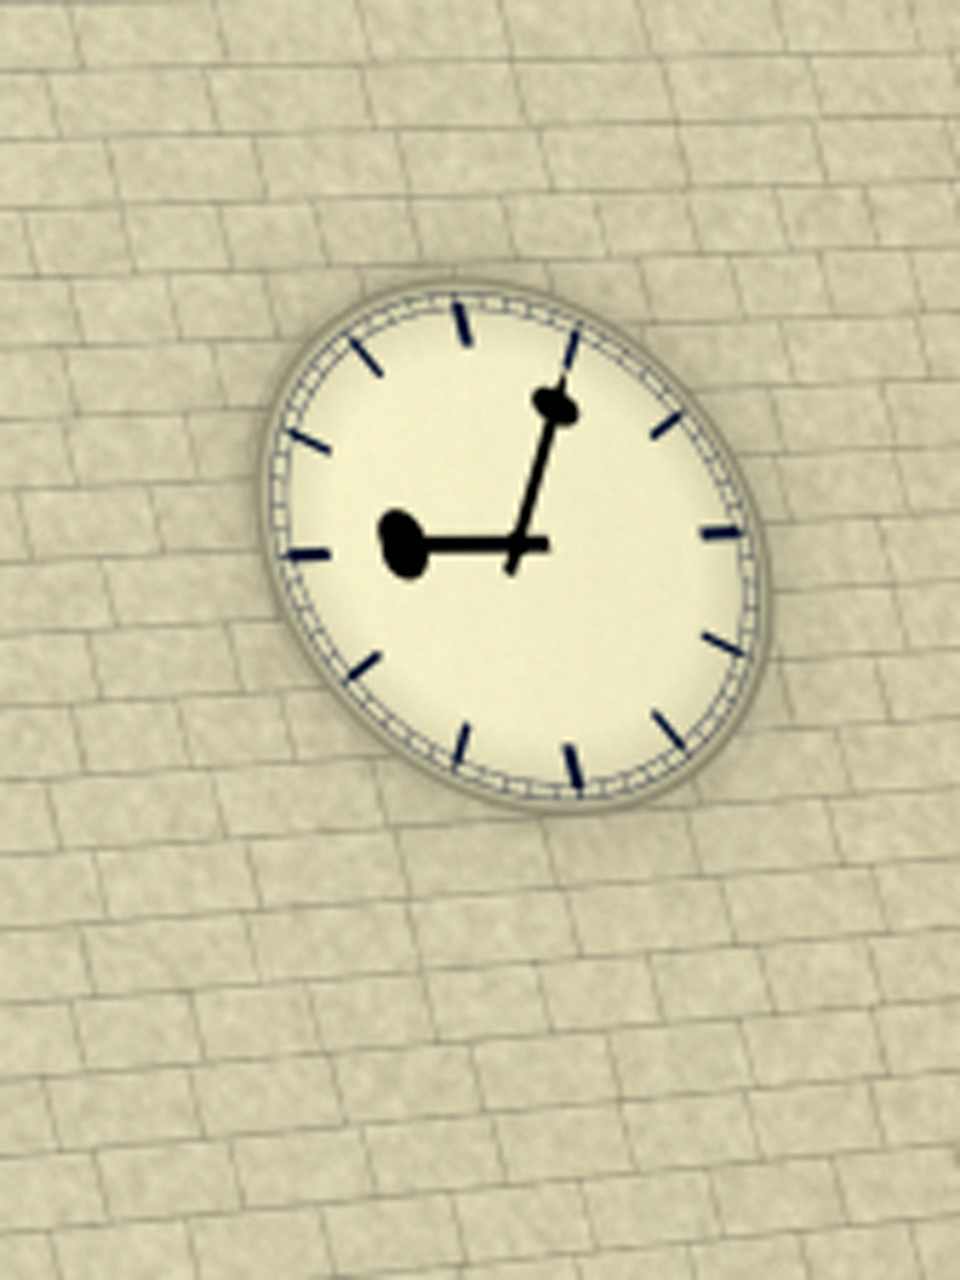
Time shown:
{"hour": 9, "minute": 5}
